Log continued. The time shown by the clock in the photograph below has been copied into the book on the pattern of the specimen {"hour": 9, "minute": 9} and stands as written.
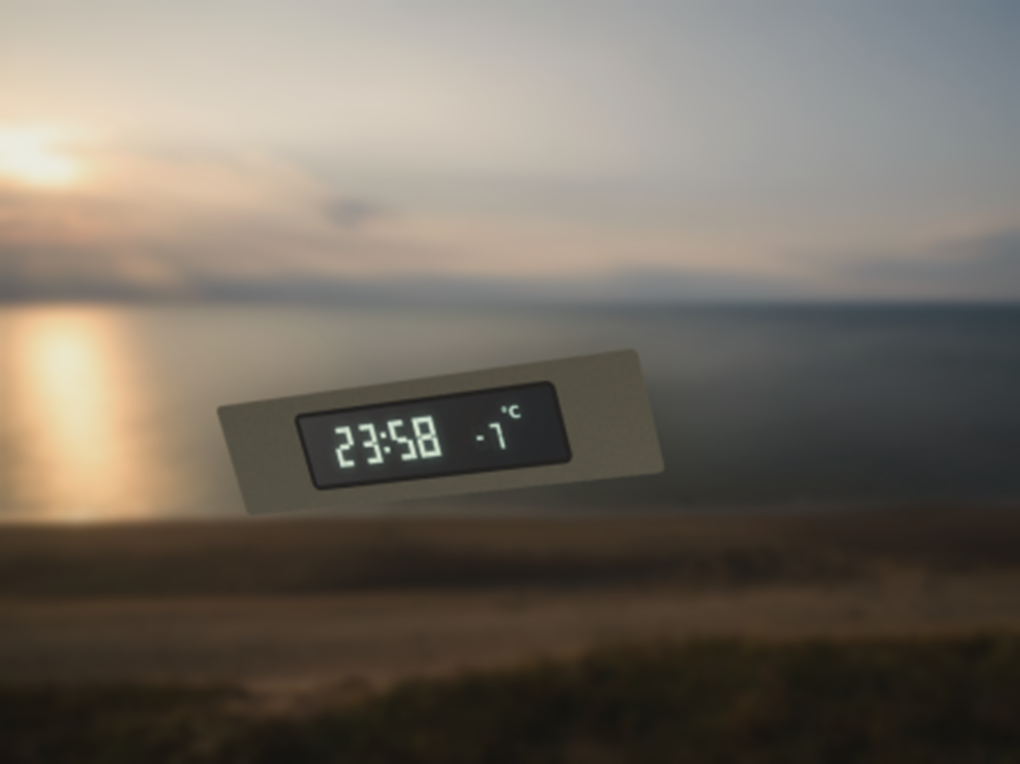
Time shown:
{"hour": 23, "minute": 58}
